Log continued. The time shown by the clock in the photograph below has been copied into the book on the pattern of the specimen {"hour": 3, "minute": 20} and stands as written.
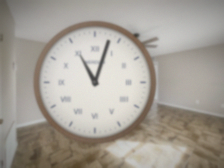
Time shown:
{"hour": 11, "minute": 3}
